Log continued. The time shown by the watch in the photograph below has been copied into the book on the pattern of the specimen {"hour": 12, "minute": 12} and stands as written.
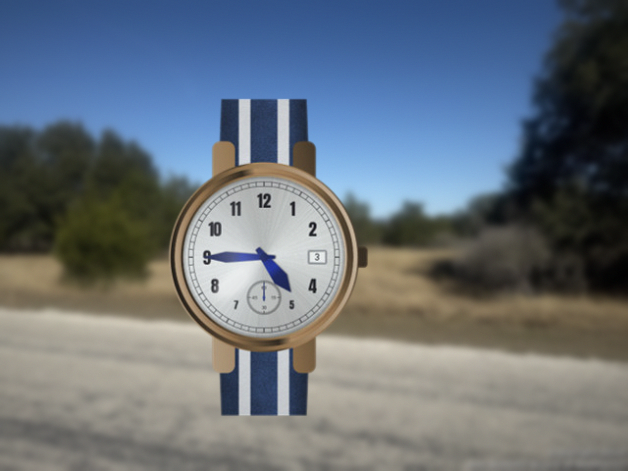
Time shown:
{"hour": 4, "minute": 45}
